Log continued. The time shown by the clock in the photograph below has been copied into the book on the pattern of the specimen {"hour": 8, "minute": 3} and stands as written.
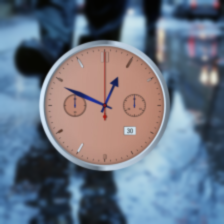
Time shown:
{"hour": 12, "minute": 49}
